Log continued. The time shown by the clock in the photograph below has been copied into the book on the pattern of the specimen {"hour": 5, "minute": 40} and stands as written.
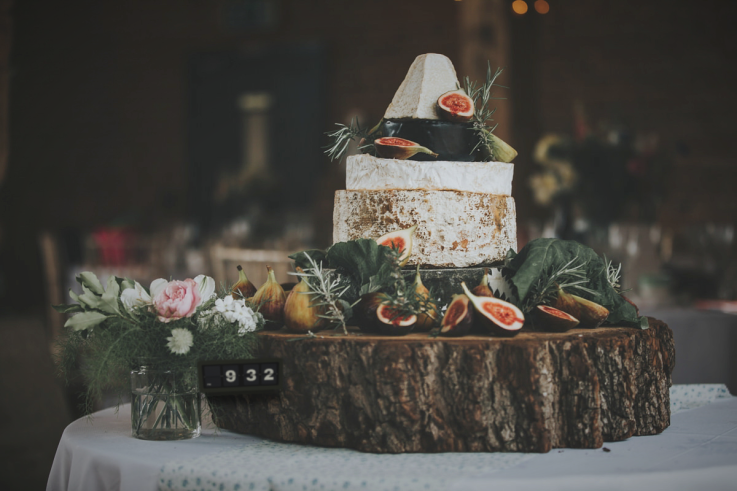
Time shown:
{"hour": 9, "minute": 32}
